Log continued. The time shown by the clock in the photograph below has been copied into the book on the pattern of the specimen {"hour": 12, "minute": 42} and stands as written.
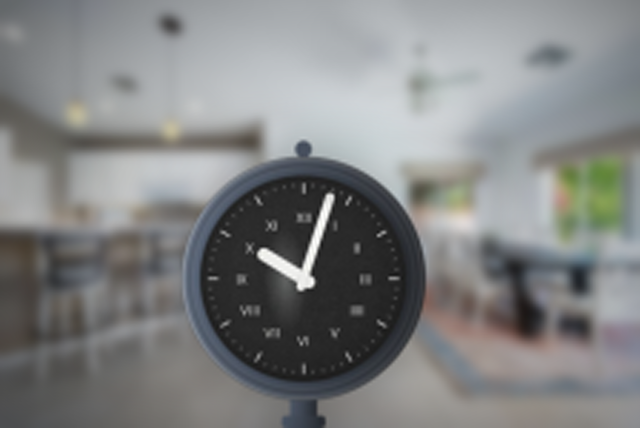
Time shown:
{"hour": 10, "minute": 3}
